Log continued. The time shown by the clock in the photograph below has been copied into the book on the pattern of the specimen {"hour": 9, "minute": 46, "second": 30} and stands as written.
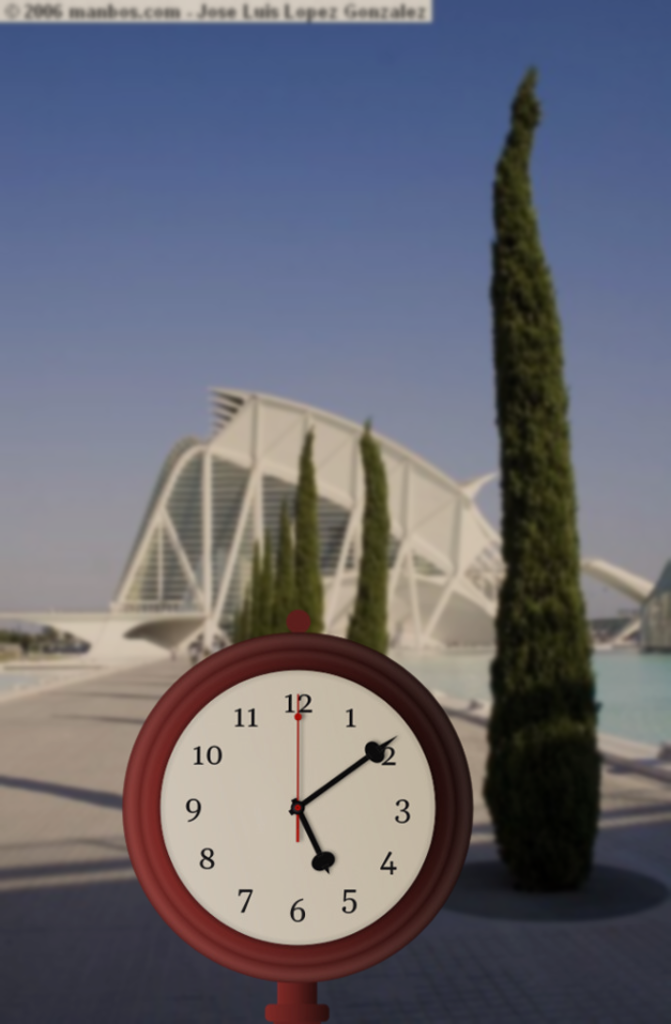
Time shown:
{"hour": 5, "minute": 9, "second": 0}
